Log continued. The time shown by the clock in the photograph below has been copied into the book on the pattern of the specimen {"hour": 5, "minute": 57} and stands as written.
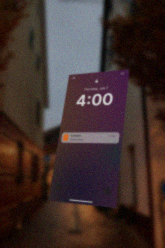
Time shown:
{"hour": 4, "minute": 0}
